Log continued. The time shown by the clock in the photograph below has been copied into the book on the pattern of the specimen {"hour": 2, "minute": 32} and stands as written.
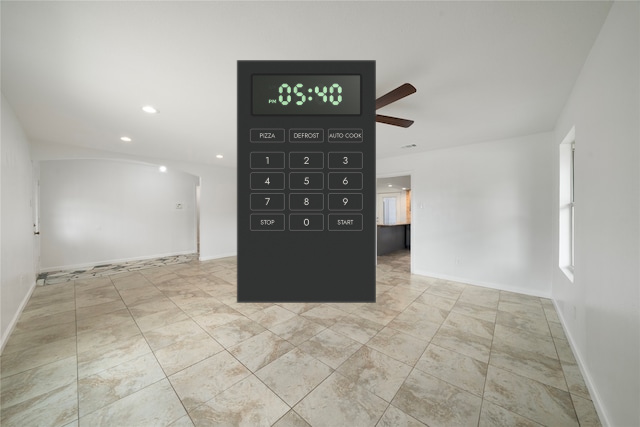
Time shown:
{"hour": 5, "minute": 40}
